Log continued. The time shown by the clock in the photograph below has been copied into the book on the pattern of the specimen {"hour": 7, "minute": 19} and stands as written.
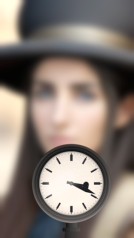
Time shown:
{"hour": 3, "minute": 19}
